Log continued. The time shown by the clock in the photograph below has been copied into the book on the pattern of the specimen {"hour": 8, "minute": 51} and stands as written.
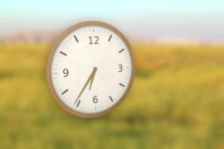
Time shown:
{"hour": 6, "minute": 36}
